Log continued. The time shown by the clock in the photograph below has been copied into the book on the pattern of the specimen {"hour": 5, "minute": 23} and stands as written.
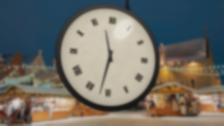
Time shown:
{"hour": 11, "minute": 32}
